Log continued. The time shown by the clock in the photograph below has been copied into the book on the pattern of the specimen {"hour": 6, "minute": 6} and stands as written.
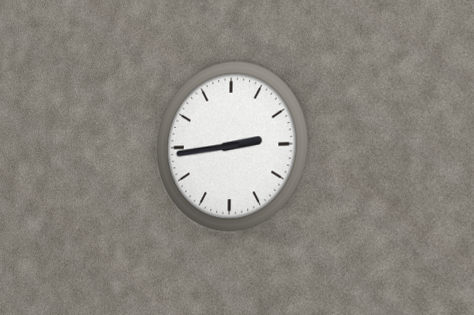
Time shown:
{"hour": 2, "minute": 44}
